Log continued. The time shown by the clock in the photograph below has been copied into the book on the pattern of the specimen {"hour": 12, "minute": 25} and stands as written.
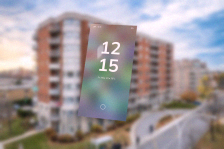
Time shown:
{"hour": 12, "minute": 15}
